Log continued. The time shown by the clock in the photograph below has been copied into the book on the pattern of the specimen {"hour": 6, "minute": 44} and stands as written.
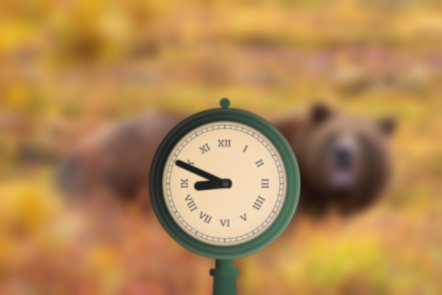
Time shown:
{"hour": 8, "minute": 49}
